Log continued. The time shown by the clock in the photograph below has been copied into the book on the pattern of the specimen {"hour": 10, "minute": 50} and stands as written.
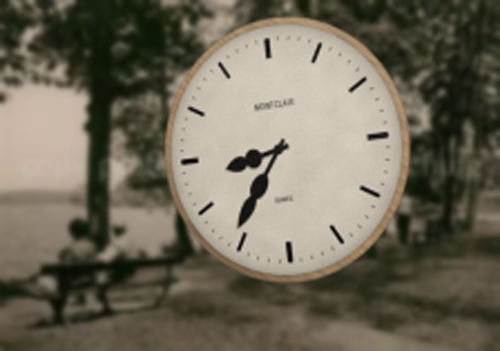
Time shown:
{"hour": 8, "minute": 36}
